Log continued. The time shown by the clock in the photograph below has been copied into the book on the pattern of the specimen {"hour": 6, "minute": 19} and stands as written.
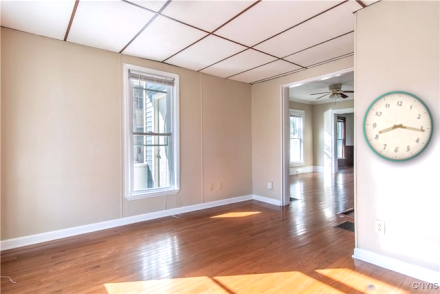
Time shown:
{"hour": 8, "minute": 16}
